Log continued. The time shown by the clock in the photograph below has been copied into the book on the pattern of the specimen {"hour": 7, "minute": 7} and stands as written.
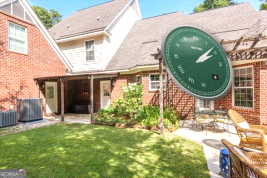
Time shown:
{"hour": 2, "minute": 8}
